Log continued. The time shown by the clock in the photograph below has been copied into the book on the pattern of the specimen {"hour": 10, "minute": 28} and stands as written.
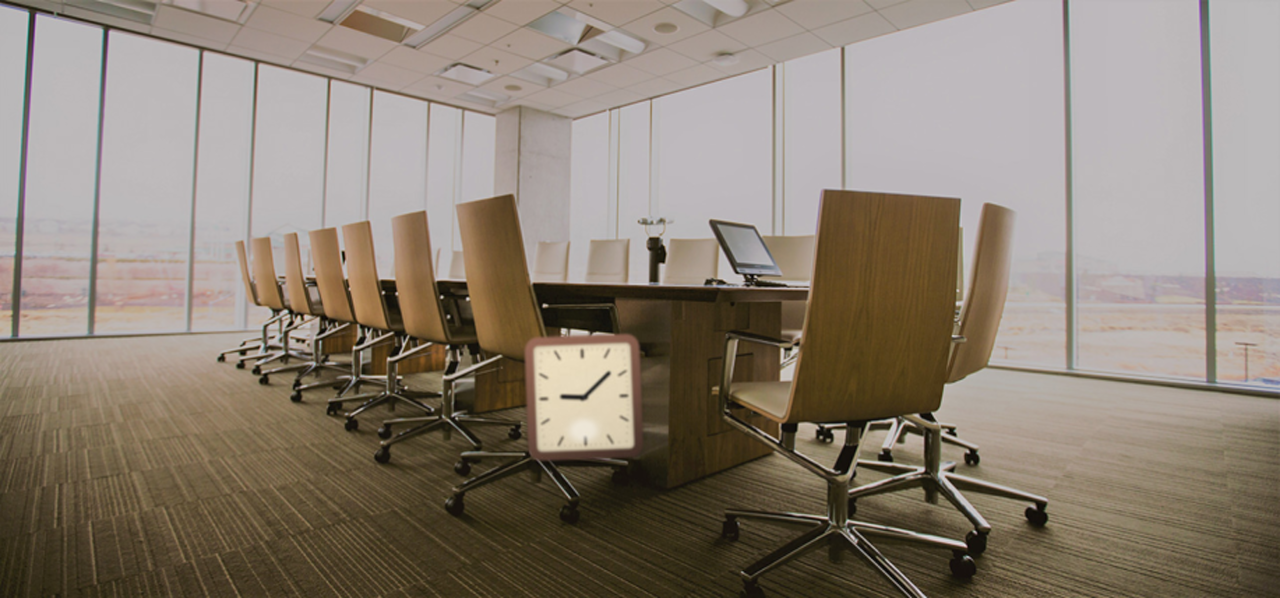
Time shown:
{"hour": 9, "minute": 8}
